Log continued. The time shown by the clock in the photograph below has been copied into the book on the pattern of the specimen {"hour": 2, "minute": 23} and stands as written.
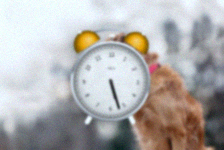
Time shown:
{"hour": 5, "minute": 27}
